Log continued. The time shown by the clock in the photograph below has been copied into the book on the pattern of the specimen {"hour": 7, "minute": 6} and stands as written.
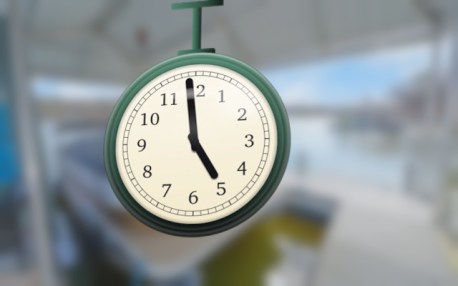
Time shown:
{"hour": 4, "minute": 59}
